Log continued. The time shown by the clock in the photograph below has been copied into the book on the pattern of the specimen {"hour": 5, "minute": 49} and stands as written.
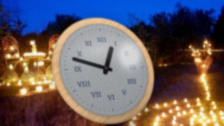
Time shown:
{"hour": 12, "minute": 48}
